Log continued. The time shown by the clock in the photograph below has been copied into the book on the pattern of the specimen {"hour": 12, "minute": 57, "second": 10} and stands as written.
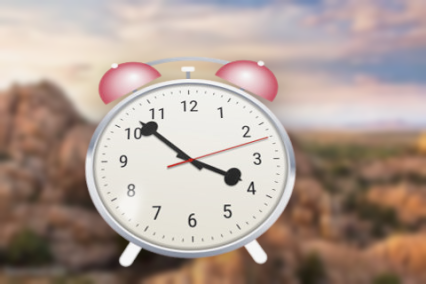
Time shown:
{"hour": 3, "minute": 52, "second": 12}
